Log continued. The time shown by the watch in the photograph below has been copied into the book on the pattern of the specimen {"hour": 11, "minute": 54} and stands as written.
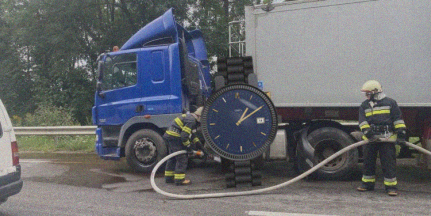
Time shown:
{"hour": 1, "minute": 10}
